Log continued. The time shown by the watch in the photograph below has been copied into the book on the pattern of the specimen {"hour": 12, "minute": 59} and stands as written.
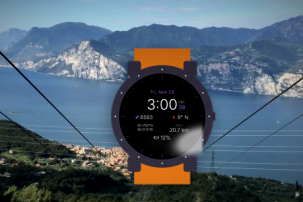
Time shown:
{"hour": 3, "minute": 0}
